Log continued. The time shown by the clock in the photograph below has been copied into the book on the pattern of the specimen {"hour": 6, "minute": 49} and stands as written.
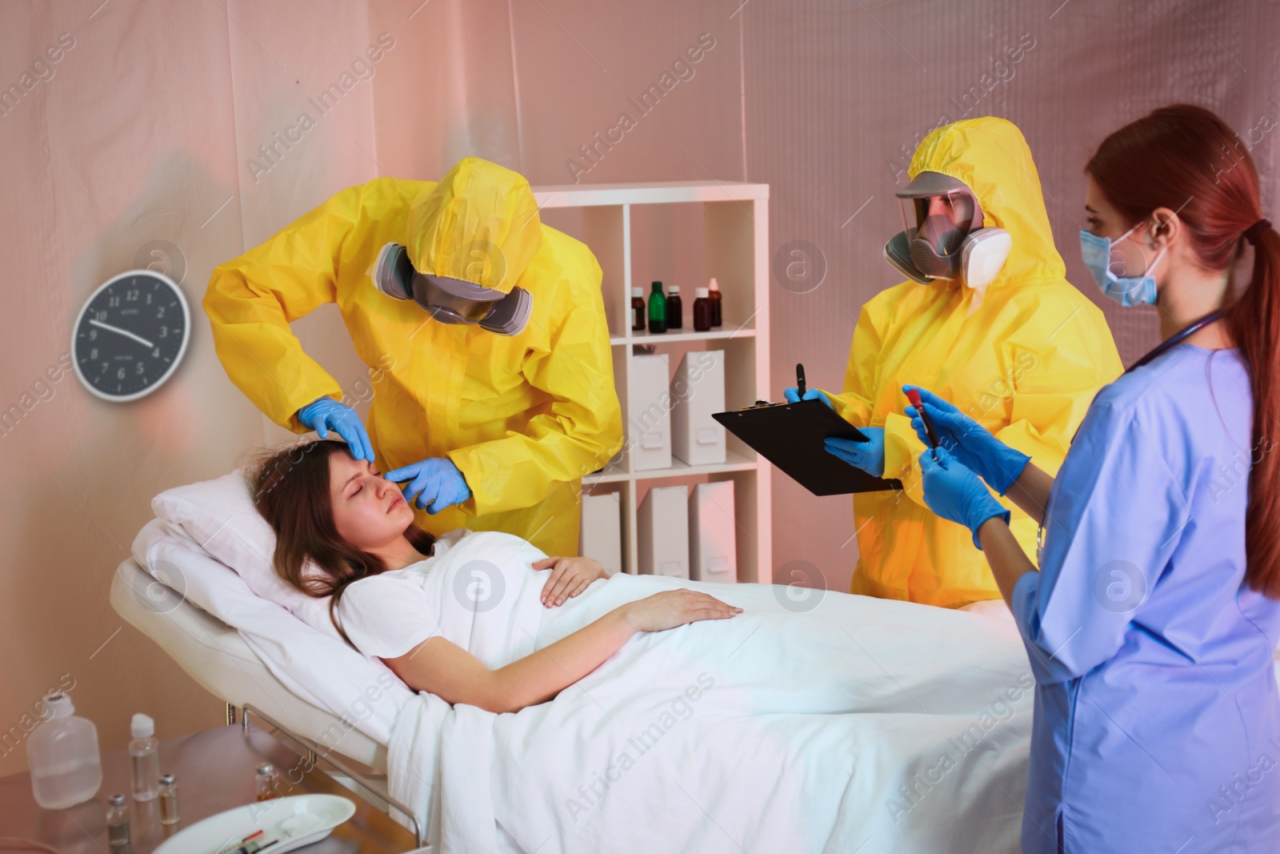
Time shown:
{"hour": 3, "minute": 48}
